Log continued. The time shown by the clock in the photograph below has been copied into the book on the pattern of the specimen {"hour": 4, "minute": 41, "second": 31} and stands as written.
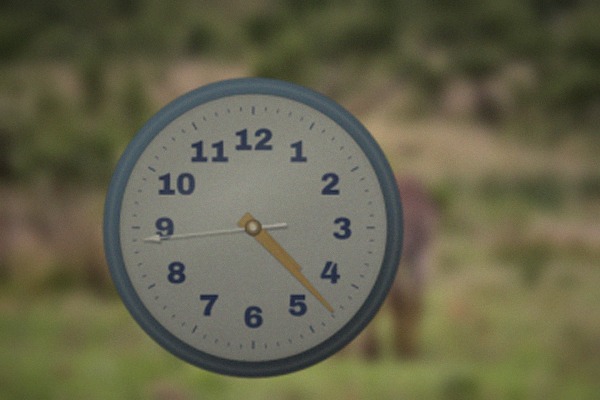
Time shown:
{"hour": 4, "minute": 22, "second": 44}
